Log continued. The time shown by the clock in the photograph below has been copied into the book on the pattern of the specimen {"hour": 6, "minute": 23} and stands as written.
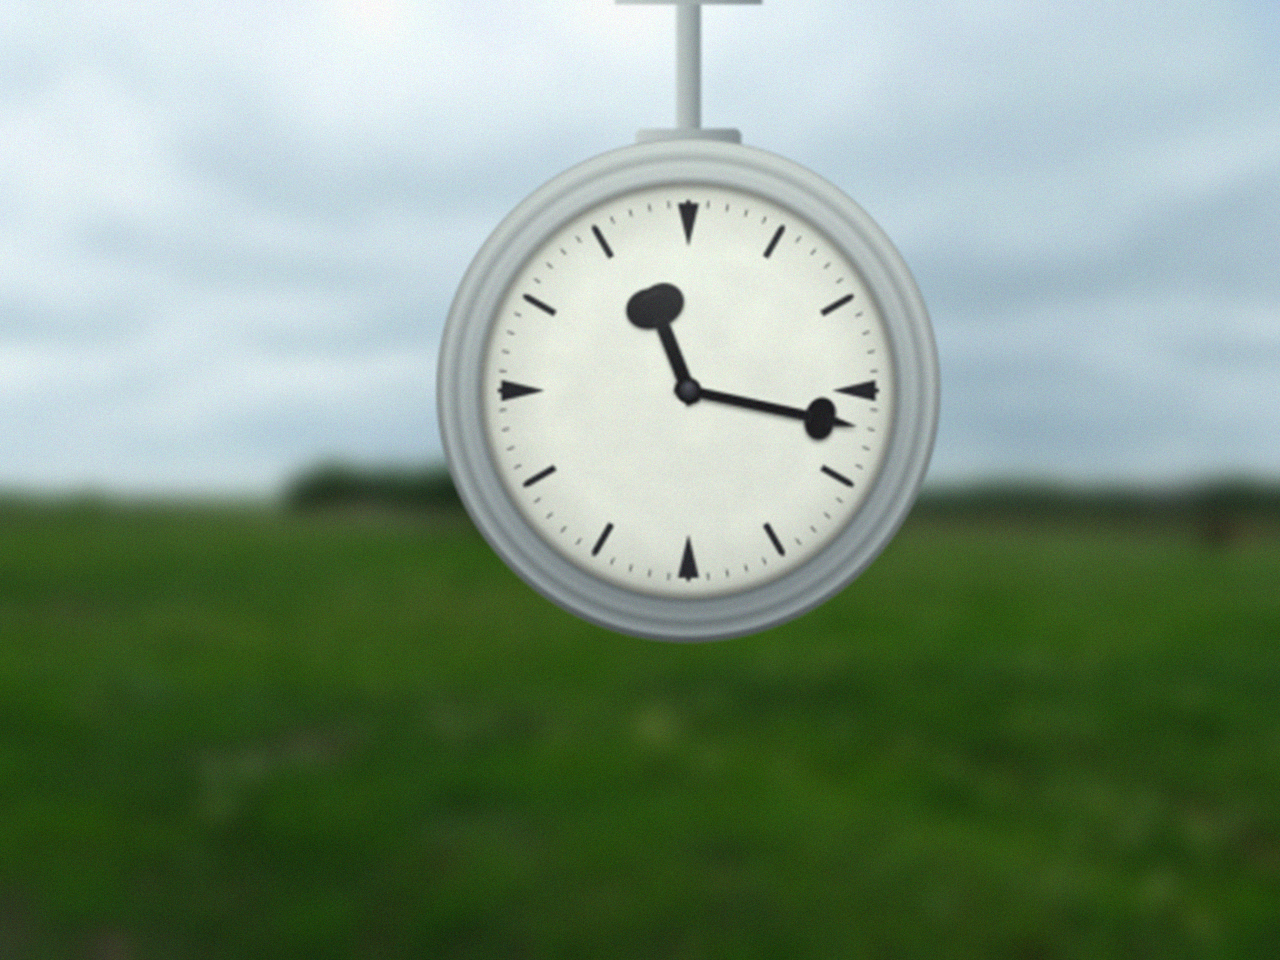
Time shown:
{"hour": 11, "minute": 17}
